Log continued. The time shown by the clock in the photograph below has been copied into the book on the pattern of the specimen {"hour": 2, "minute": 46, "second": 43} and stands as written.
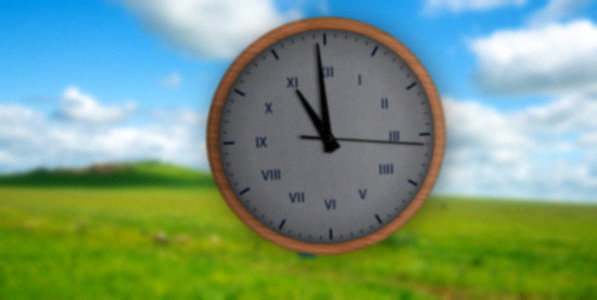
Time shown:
{"hour": 10, "minute": 59, "second": 16}
